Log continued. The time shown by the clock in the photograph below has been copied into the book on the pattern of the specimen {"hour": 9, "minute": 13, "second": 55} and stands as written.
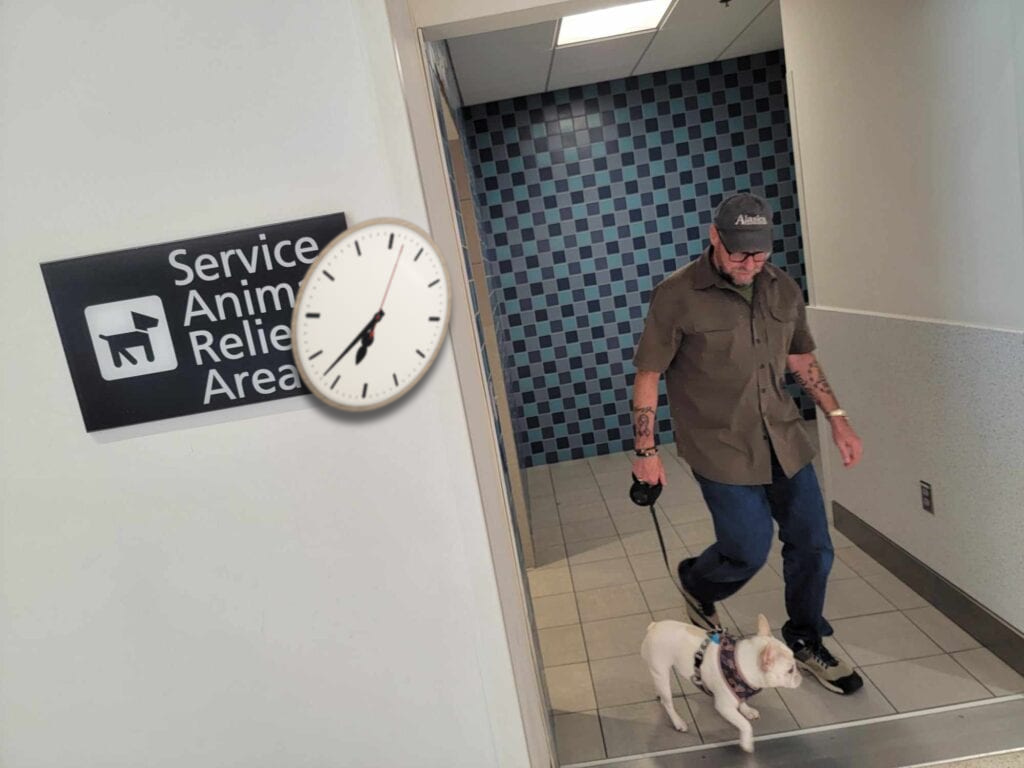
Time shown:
{"hour": 6, "minute": 37, "second": 2}
